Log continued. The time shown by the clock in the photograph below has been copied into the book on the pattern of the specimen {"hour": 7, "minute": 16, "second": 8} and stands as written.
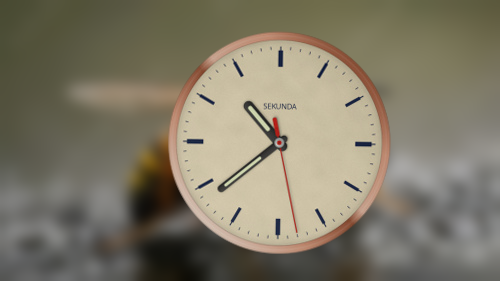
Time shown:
{"hour": 10, "minute": 38, "second": 28}
